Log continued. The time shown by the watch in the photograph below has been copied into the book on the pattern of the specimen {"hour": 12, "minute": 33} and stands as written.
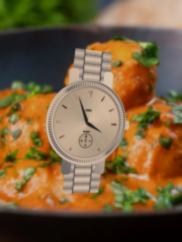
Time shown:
{"hour": 3, "minute": 56}
